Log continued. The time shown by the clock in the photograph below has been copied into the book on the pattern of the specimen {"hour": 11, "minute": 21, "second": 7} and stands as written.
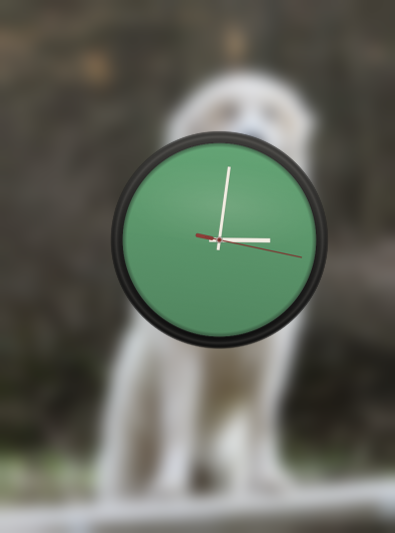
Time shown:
{"hour": 3, "minute": 1, "second": 17}
